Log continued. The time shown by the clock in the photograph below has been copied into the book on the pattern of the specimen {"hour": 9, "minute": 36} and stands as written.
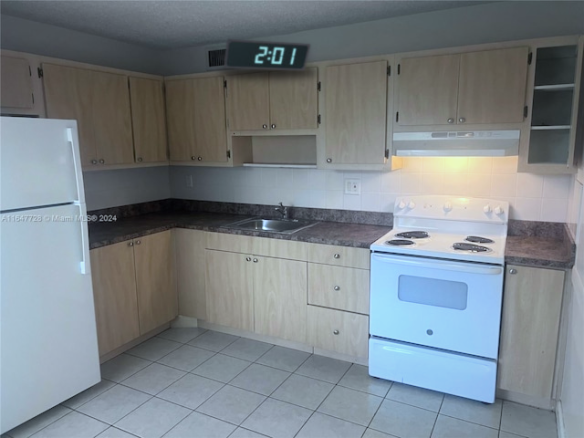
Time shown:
{"hour": 2, "minute": 1}
